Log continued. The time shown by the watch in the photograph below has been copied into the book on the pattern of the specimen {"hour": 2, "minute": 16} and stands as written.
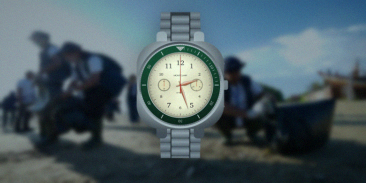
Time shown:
{"hour": 2, "minute": 27}
